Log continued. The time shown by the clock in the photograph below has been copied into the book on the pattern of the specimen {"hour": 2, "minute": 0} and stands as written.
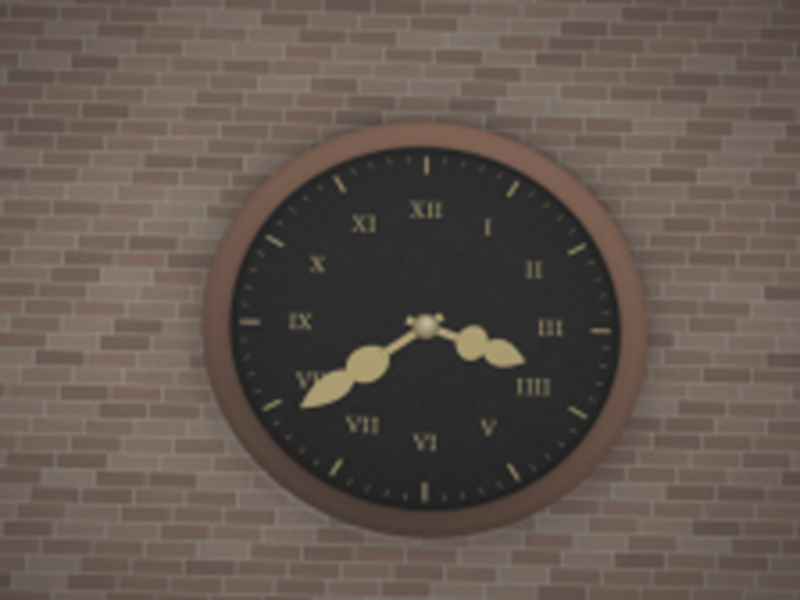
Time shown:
{"hour": 3, "minute": 39}
